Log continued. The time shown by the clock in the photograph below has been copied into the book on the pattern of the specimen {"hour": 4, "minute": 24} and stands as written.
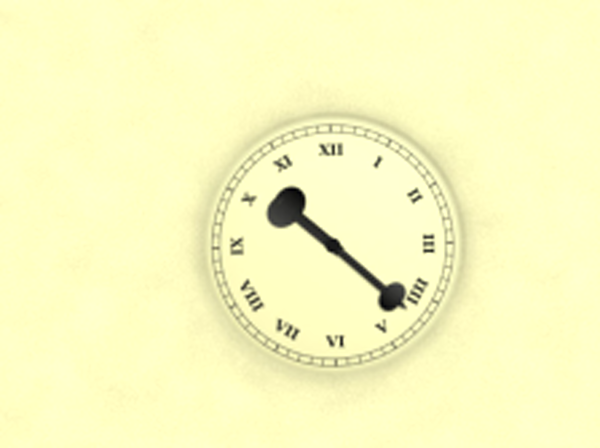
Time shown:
{"hour": 10, "minute": 22}
